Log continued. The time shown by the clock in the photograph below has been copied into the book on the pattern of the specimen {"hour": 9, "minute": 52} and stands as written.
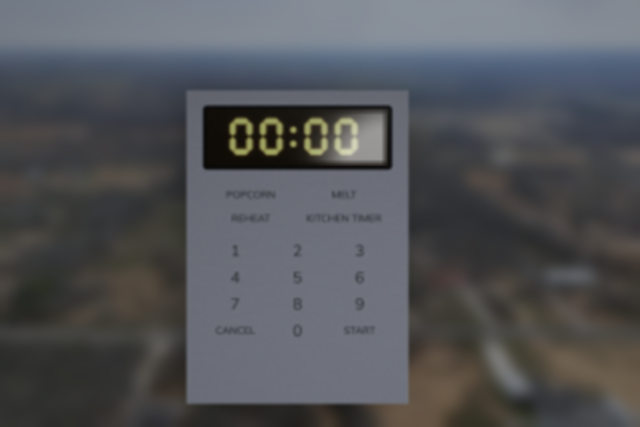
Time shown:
{"hour": 0, "minute": 0}
